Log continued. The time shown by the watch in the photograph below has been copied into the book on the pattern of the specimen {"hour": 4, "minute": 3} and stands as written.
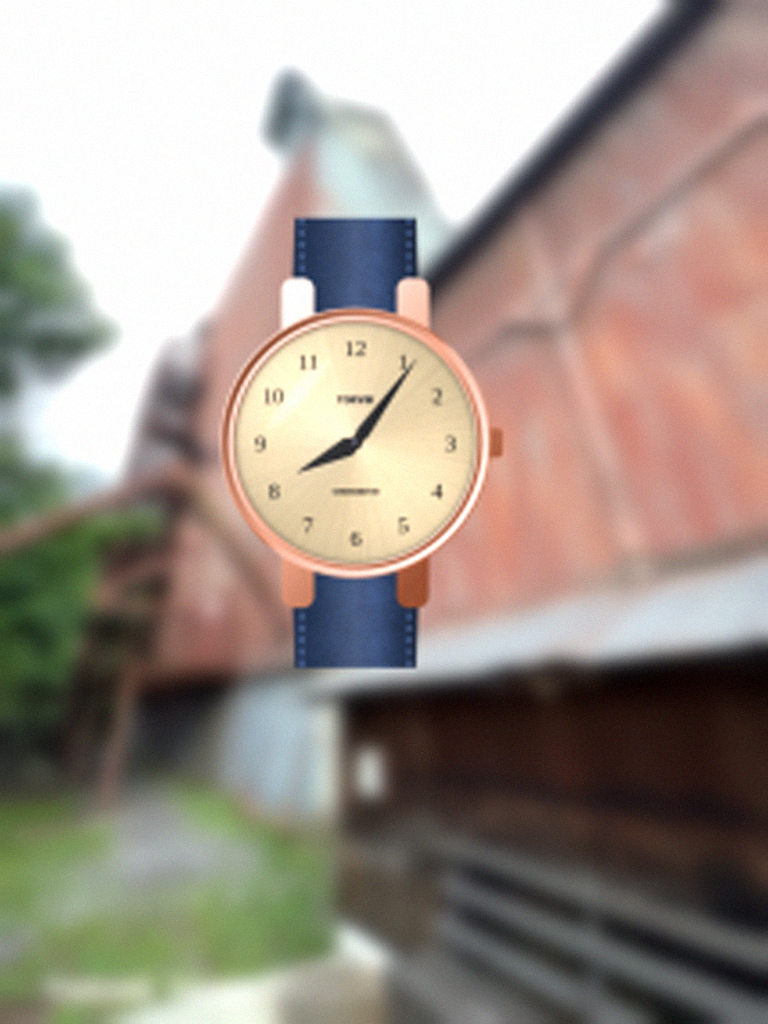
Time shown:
{"hour": 8, "minute": 6}
